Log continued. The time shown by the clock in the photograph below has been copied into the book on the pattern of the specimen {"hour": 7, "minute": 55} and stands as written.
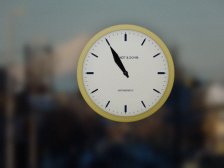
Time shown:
{"hour": 10, "minute": 55}
